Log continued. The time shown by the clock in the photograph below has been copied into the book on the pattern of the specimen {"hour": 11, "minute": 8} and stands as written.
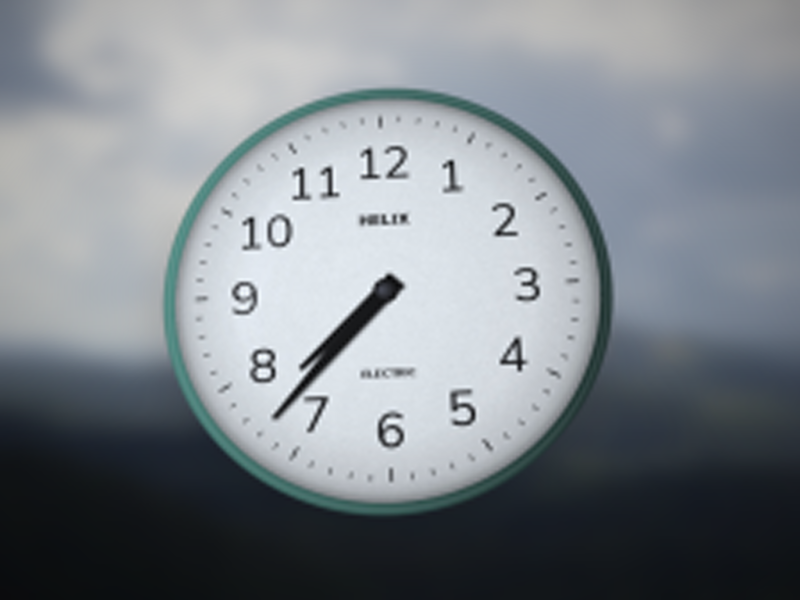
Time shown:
{"hour": 7, "minute": 37}
